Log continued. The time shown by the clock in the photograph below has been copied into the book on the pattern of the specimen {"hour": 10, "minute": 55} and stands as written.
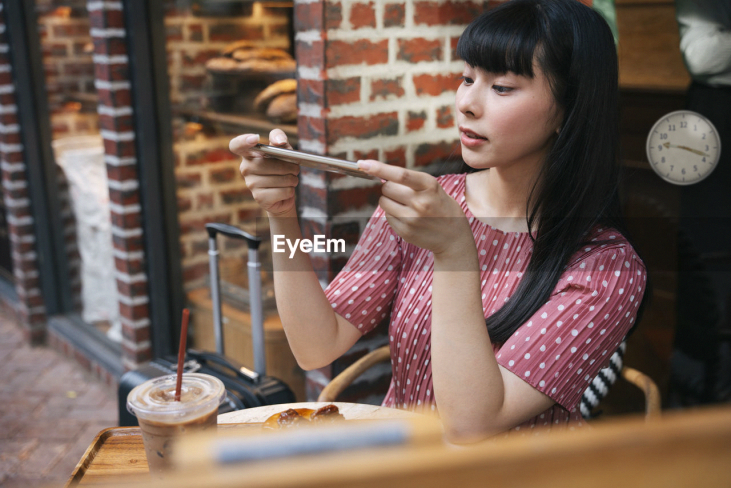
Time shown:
{"hour": 9, "minute": 18}
